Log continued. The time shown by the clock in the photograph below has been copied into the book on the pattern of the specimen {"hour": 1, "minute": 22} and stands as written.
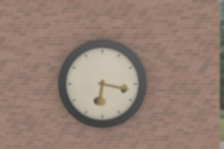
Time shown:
{"hour": 6, "minute": 17}
